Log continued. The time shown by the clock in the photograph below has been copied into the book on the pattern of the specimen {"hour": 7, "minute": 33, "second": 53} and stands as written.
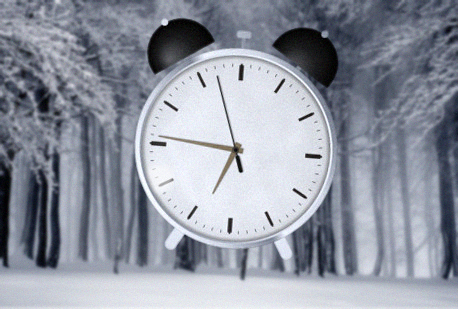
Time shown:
{"hour": 6, "minute": 45, "second": 57}
